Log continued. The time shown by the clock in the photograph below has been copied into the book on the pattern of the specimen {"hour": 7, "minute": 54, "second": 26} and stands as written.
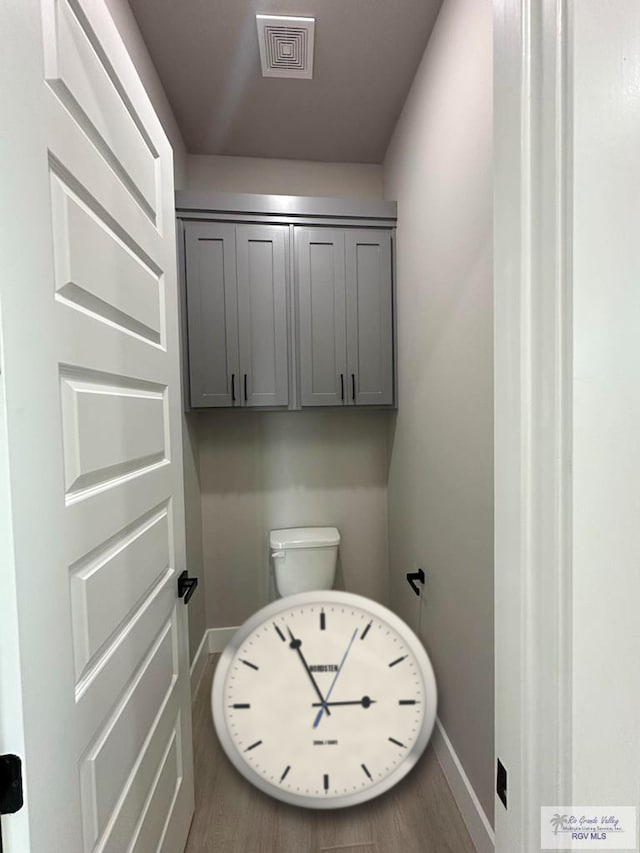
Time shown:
{"hour": 2, "minute": 56, "second": 4}
